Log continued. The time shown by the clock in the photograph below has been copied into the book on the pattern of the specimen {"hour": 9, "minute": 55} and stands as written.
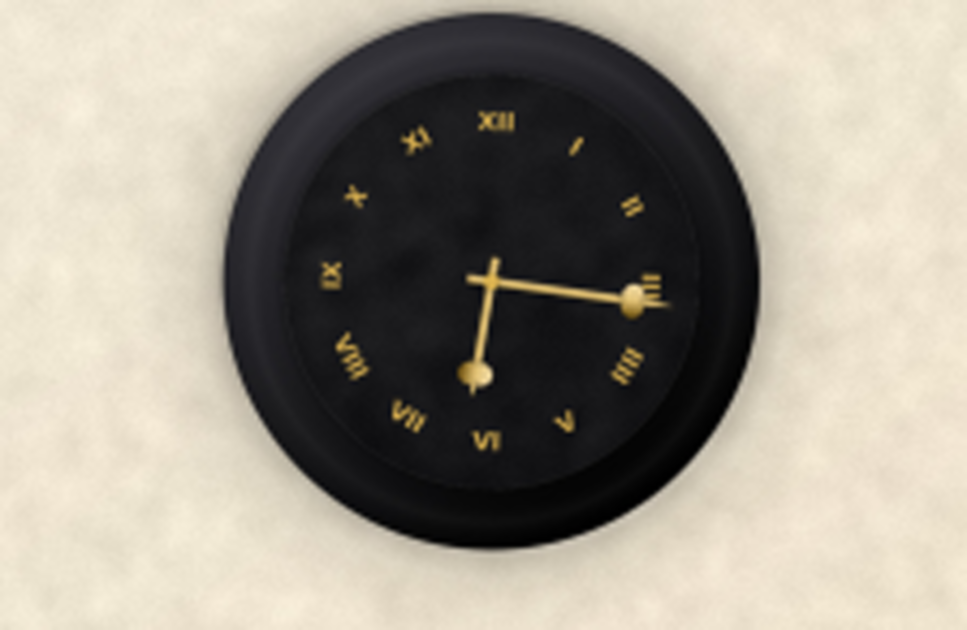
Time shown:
{"hour": 6, "minute": 16}
